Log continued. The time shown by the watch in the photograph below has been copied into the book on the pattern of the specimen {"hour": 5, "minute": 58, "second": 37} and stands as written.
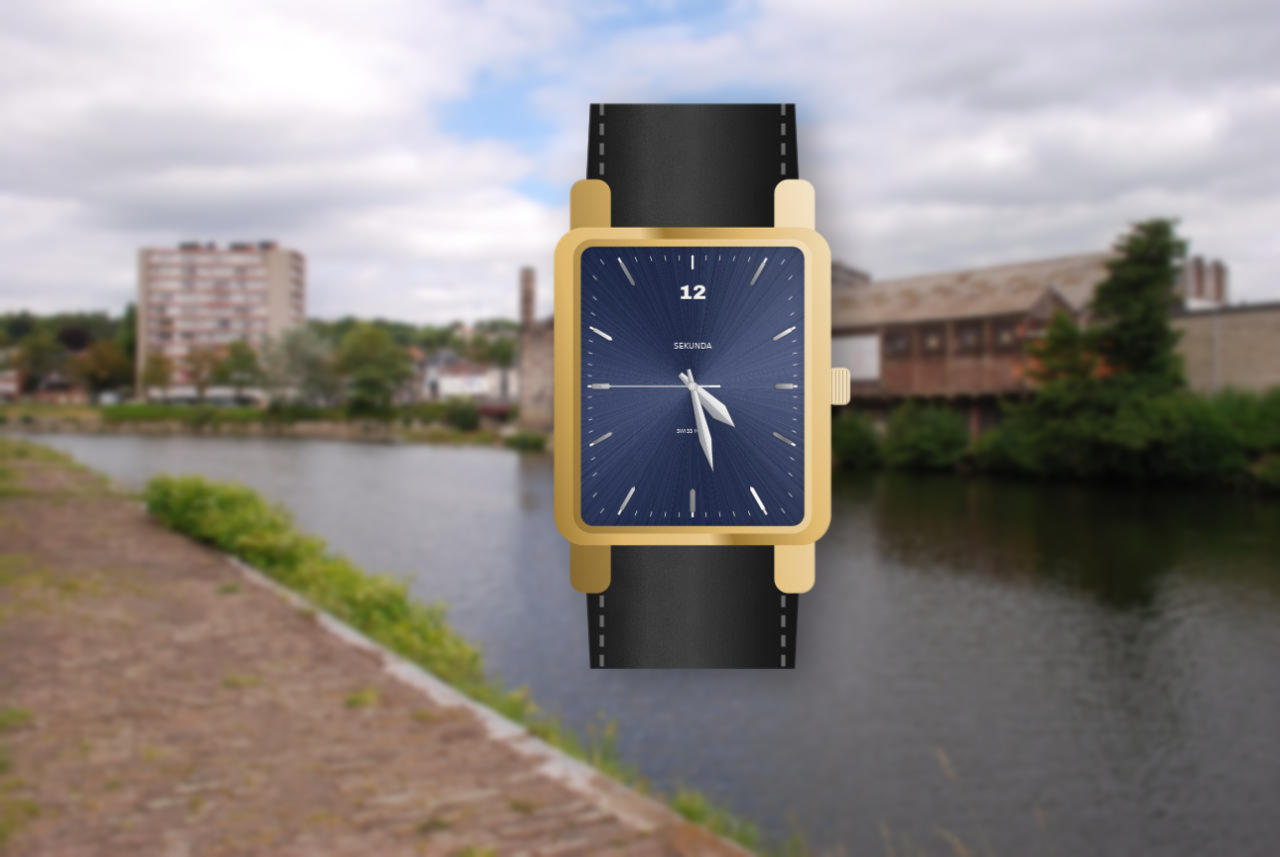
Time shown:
{"hour": 4, "minute": 27, "second": 45}
